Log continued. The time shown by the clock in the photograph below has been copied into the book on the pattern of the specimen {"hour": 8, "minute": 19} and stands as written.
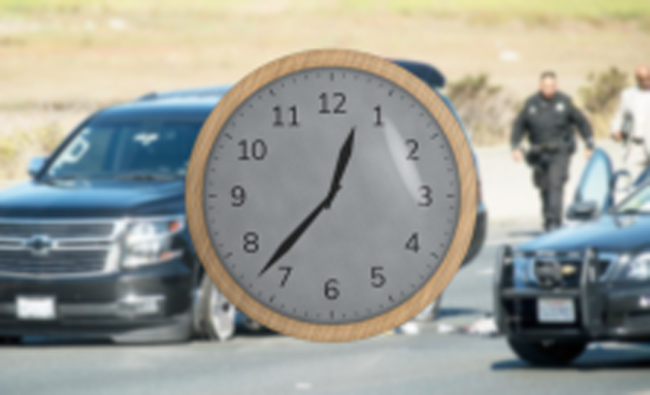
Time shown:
{"hour": 12, "minute": 37}
